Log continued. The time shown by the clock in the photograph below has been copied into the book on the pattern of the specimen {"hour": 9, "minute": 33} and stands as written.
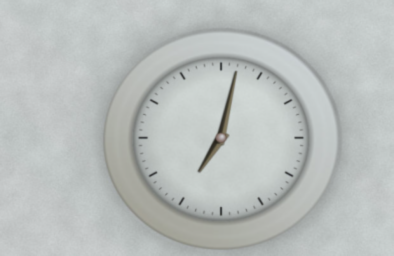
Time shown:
{"hour": 7, "minute": 2}
